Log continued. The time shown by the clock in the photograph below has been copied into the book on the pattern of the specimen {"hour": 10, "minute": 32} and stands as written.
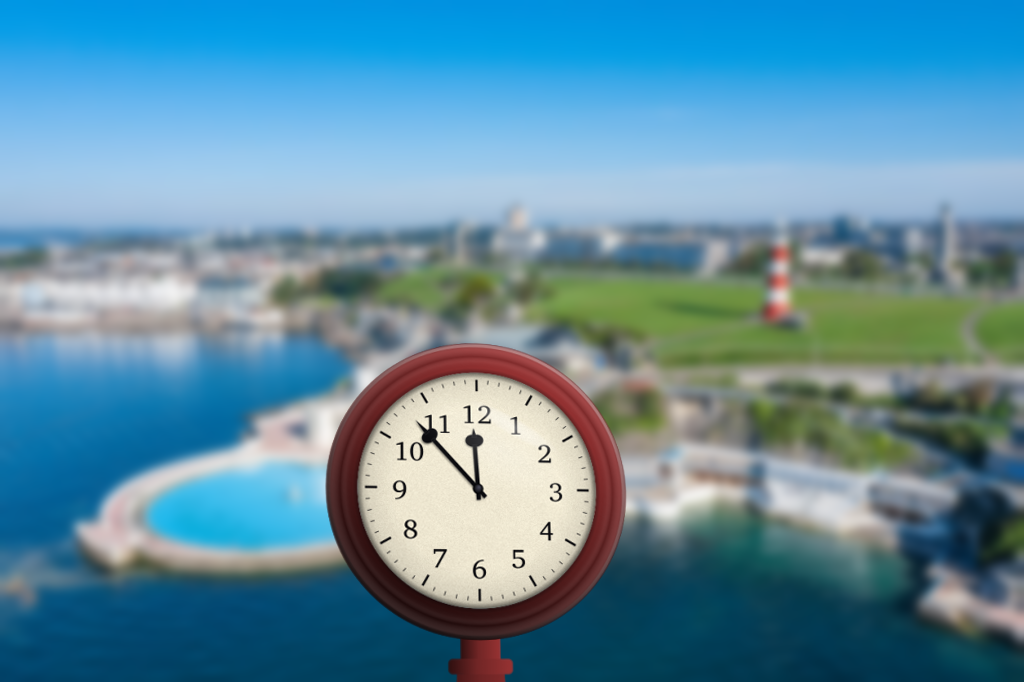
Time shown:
{"hour": 11, "minute": 53}
